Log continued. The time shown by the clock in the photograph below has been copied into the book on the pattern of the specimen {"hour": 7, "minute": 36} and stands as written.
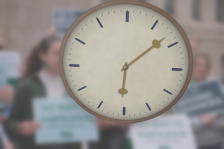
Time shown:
{"hour": 6, "minute": 8}
